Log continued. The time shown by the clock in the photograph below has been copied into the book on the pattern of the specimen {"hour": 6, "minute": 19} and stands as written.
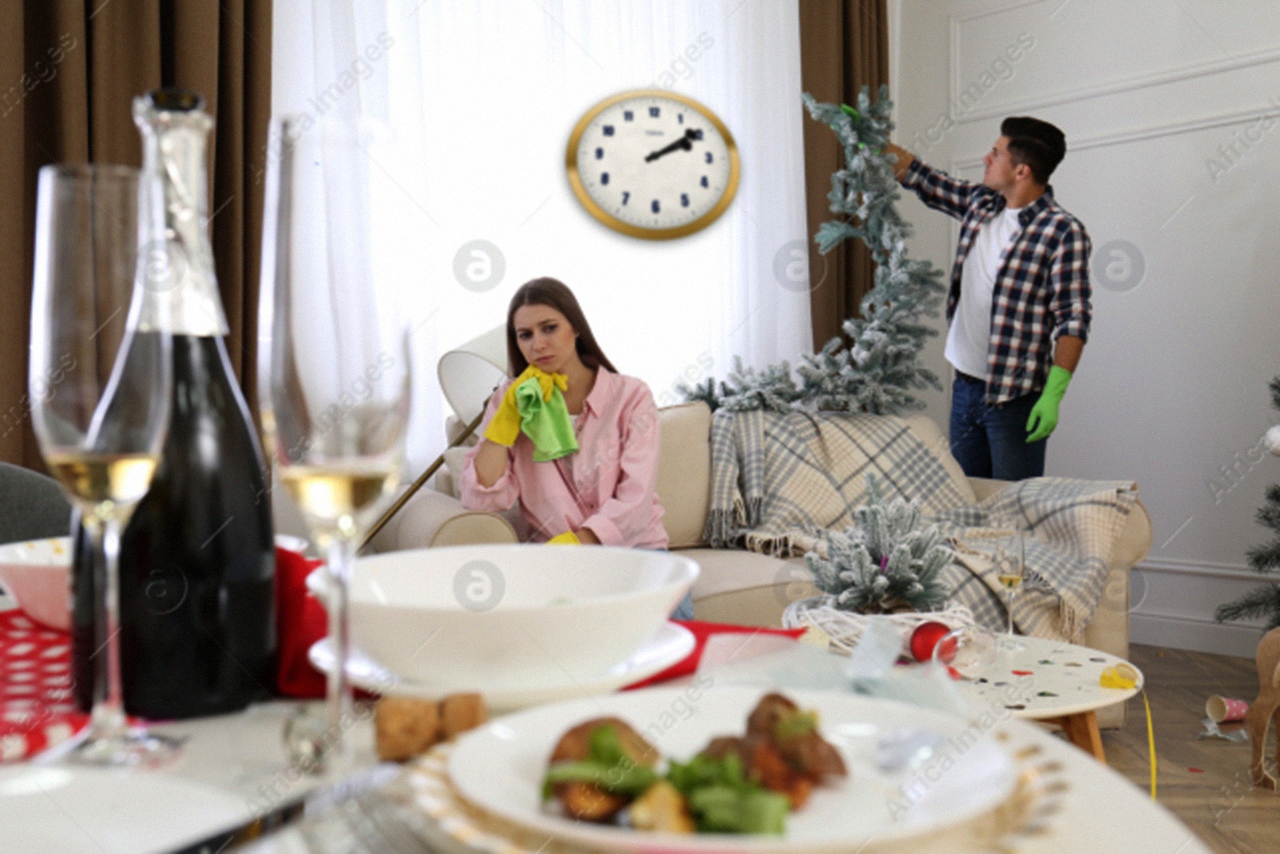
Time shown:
{"hour": 2, "minute": 9}
